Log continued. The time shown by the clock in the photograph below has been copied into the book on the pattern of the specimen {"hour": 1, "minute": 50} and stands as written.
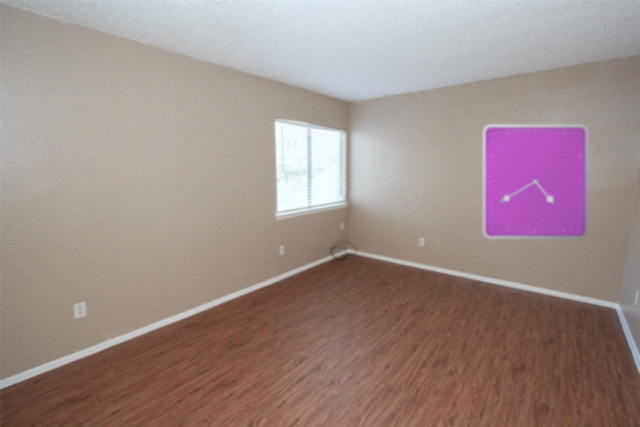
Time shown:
{"hour": 4, "minute": 40}
